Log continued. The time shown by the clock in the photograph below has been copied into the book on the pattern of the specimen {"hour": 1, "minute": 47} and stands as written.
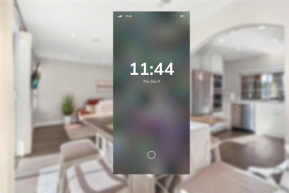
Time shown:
{"hour": 11, "minute": 44}
